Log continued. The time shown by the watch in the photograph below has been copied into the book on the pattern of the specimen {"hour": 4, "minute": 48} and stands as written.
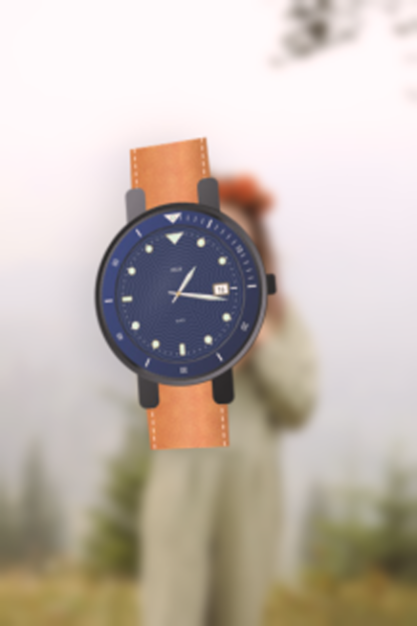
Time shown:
{"hour": 1, "minute": 17}
